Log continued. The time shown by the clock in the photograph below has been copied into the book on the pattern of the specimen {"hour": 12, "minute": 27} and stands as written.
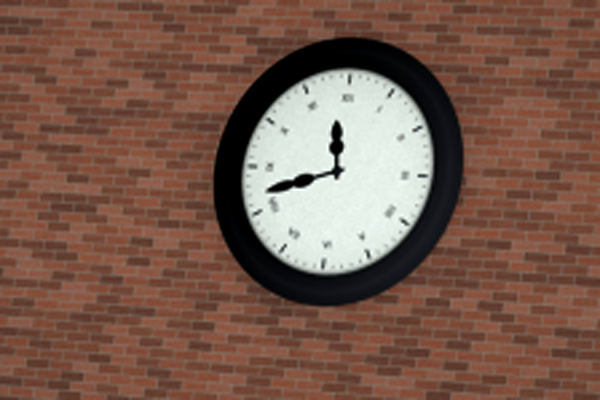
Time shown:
{"hour": 11, "minute": 42}
